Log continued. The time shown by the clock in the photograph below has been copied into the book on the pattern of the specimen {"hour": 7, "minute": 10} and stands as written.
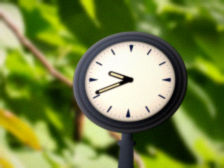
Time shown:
{"hour": 9, "minute": 41}
